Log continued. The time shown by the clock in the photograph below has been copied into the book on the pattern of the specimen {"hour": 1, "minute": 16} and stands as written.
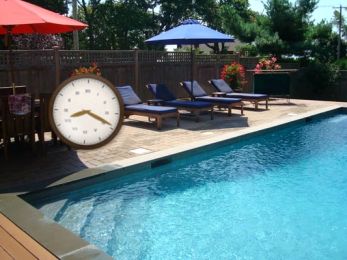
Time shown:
{"hour": 8, "minute": 19}
